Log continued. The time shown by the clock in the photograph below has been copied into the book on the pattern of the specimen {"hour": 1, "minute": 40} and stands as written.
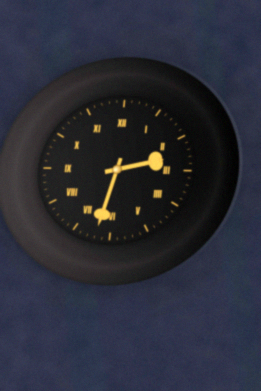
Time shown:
{"hour": 2, "minute": 32}
